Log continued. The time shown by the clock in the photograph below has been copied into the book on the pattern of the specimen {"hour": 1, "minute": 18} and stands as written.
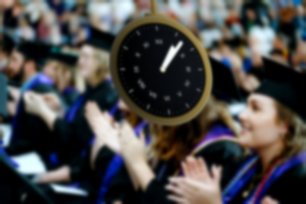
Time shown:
{"hour": 1, "minute": 7}
